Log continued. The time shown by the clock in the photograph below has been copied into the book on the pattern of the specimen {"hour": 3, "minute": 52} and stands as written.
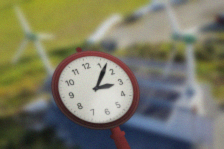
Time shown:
{"hour": 3, "minute": 7}
